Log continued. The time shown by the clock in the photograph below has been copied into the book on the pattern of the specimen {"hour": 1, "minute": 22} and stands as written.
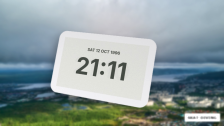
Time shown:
{"hour": 21, "minute": 11}
